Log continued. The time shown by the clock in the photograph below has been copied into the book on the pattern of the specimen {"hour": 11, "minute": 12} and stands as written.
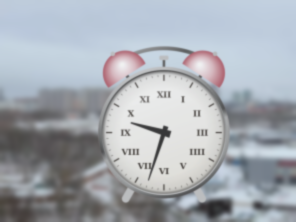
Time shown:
{"hour": 9, "minute": 33}
